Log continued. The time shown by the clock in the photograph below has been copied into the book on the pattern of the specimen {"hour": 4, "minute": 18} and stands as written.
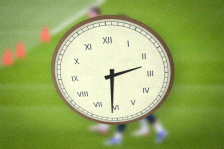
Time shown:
{"hour": 2, "minute": 31}
